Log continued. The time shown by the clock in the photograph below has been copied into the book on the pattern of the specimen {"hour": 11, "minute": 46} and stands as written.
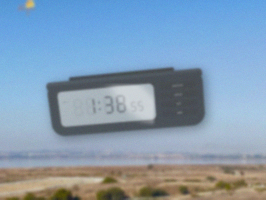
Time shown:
{"hour": 1, "minute": 38}
